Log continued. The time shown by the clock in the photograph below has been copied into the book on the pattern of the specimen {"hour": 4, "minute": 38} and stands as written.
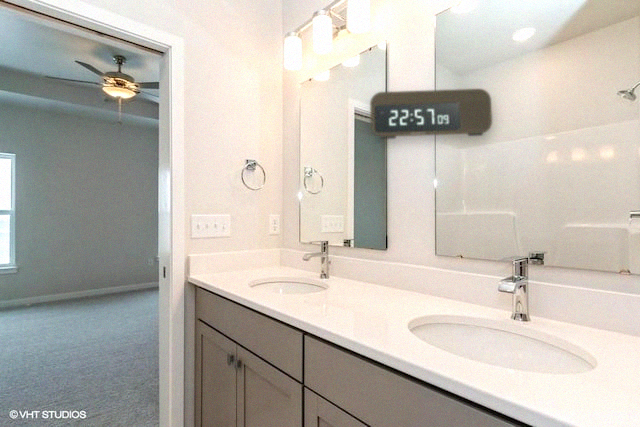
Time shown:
{"hour": 22, "minute": 57}
